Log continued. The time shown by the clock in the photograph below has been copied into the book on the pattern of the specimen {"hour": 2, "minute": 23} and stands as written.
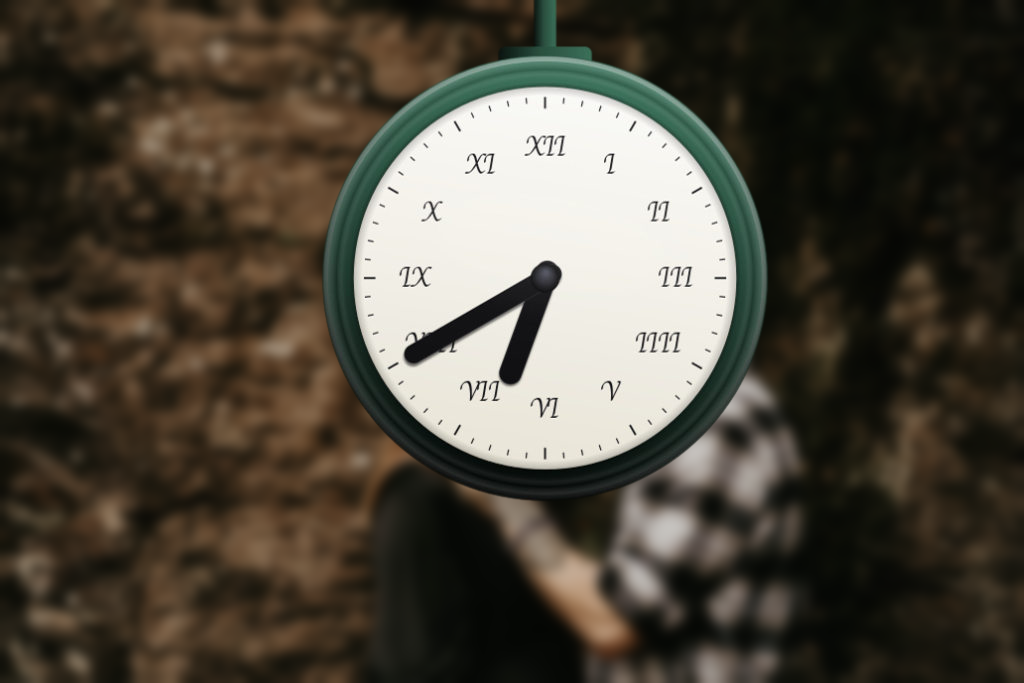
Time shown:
{"hour": 6, "minute": 40}
